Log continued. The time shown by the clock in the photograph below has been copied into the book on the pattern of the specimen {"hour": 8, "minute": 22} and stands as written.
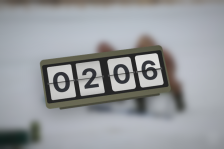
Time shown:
{"hour": 2, "minute": 6}
